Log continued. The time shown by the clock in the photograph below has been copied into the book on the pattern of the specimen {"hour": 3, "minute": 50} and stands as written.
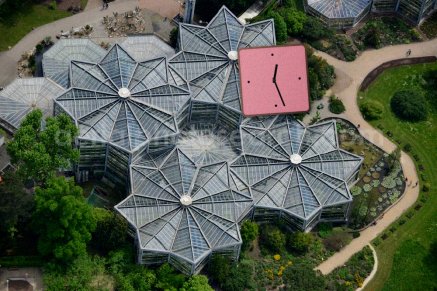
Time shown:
{"hour": 12, "minute": 27}
